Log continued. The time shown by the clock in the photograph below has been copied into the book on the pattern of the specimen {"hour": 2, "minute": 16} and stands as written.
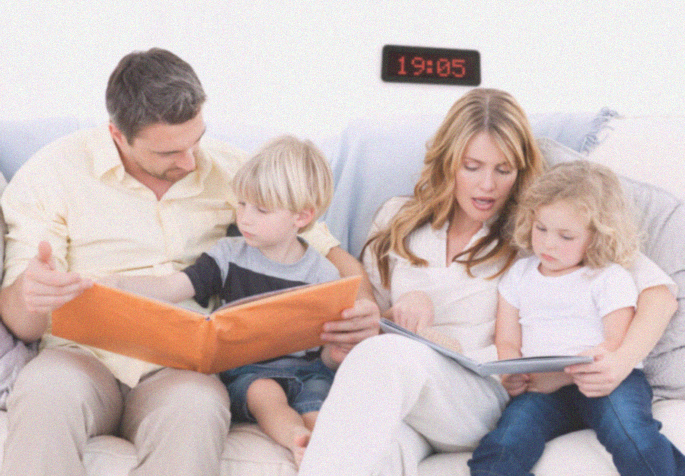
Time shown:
{"hour": 19, "minute": 5}
